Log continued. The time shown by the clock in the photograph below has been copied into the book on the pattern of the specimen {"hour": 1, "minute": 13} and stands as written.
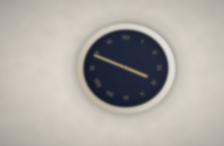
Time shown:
{"hour": 3, "minute": 49}
